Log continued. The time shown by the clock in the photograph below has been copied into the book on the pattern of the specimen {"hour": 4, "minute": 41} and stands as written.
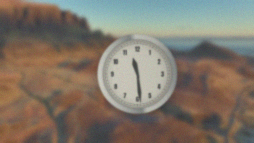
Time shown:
{"hour": 11, "minute": 29}
